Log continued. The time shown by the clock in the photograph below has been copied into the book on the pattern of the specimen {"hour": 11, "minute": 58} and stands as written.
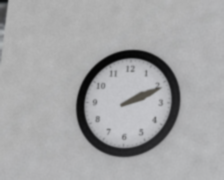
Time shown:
{"hour": 2, "minute": 11}
